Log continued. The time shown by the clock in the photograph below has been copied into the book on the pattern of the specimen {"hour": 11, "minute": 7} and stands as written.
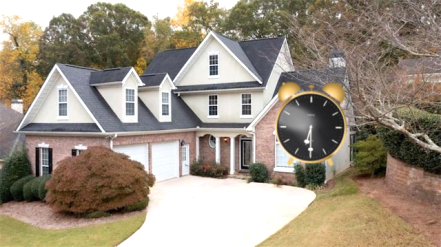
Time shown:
{"hour": 6, "minute": 30}
